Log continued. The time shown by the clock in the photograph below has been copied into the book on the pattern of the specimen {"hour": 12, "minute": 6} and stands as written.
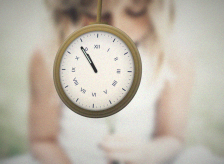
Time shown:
{"hour": 10, "minute": 54}
